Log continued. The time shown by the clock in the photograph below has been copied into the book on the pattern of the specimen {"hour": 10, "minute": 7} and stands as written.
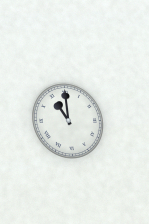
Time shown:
{"hour": 11, "minute": 0}
